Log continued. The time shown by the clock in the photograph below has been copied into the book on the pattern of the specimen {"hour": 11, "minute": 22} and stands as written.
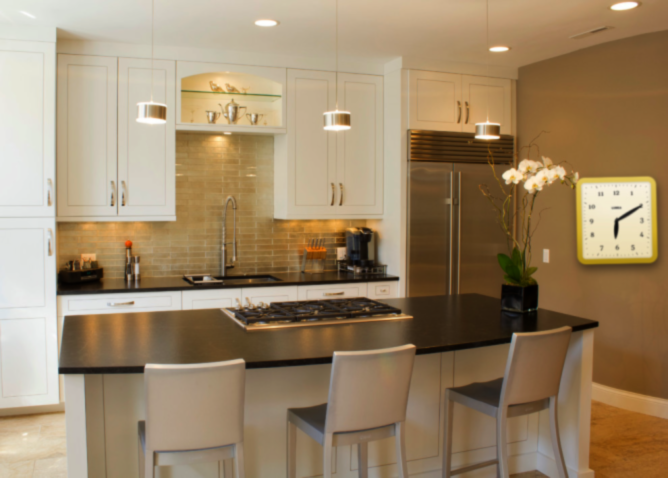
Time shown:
{"hour": 6, "minute": 10}
